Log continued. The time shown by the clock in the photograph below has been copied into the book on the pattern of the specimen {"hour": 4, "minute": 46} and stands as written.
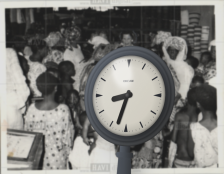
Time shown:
{"hour": 8, "minute": 33}
